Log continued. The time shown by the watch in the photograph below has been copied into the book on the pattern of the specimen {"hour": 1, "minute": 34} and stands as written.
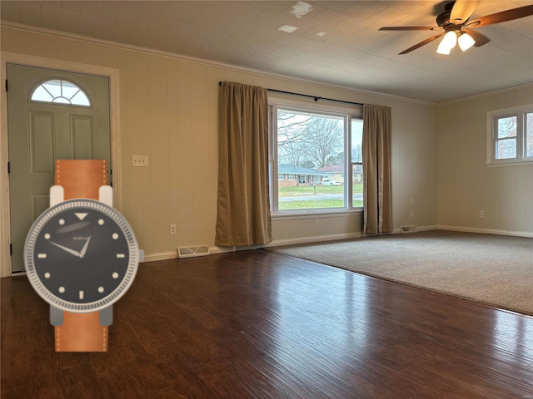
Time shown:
{"hour": 12, "minute": 49}
